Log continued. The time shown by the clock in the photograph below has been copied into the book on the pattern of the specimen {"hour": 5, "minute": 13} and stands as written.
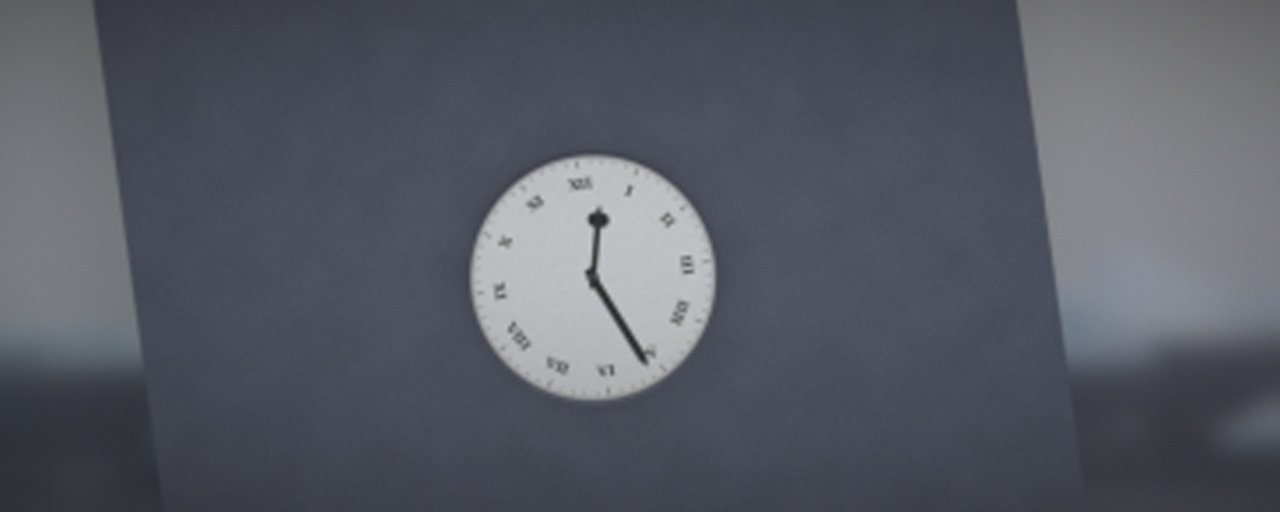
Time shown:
{"hour": 12, "minute": 26}
